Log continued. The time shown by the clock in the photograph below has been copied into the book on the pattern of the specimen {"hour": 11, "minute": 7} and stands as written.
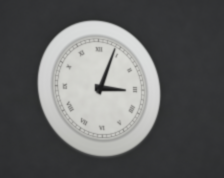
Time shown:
{"hour": 3, "minute": 4}
